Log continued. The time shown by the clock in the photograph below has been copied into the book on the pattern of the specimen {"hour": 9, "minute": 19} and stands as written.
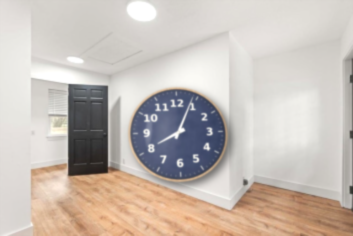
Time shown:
{"hour": 8, "minute": 4}
